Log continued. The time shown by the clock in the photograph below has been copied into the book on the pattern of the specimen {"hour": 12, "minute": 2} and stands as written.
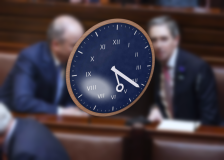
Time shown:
{"hour": 5, "minute": 21}
